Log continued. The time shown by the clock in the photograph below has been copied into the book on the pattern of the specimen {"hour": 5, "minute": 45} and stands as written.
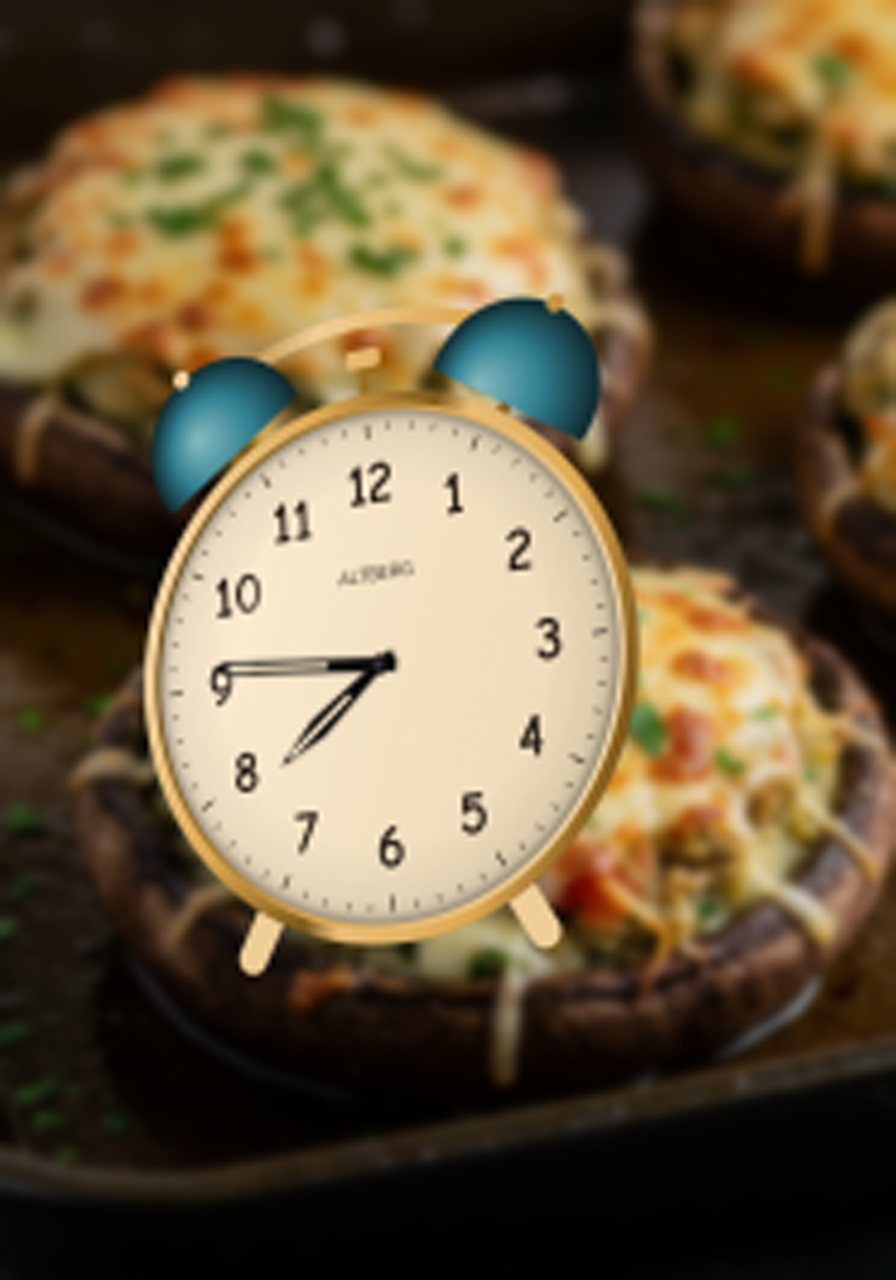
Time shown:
{"hour": 7, "minute": 46}
